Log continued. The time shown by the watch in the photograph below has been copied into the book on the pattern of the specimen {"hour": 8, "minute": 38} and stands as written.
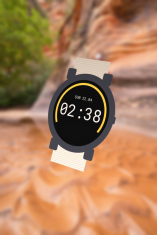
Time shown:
{"hour": 2, "minute": 38}
